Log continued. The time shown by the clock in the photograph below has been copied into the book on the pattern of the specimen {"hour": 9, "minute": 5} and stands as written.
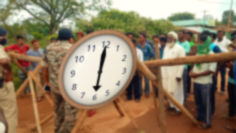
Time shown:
{"hour": 6, "minute": 0}
